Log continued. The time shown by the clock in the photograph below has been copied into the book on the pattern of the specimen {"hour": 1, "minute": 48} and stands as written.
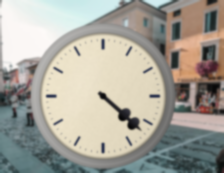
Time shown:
{"hour": 4, "minute": 22}
